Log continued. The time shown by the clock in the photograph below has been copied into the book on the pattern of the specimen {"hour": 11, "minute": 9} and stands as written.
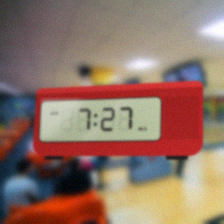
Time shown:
{"hour": 7, "minute": 27}
